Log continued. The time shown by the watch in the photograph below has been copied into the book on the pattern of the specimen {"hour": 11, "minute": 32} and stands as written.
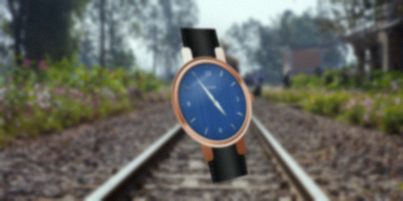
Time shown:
{"hour": 4, "minute": 55}
